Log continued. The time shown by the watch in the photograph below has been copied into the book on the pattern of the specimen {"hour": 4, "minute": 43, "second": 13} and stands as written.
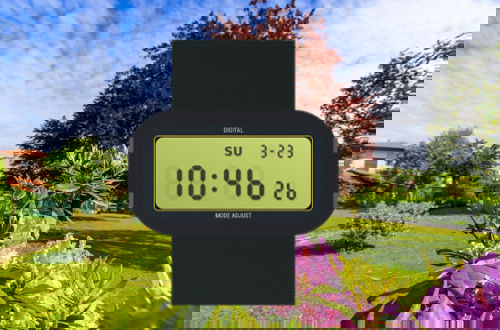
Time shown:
{"hour": 10, "minute": 46, "second": 26}
